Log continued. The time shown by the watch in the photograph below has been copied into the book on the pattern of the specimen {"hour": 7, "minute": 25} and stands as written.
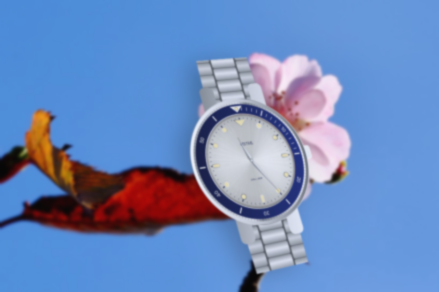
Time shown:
{"hour": 11, "minute": 25}
